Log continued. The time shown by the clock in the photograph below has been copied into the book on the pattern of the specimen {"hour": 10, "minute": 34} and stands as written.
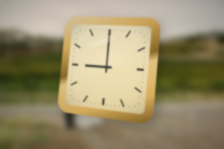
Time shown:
{"hour": 9, "minute": 0}
